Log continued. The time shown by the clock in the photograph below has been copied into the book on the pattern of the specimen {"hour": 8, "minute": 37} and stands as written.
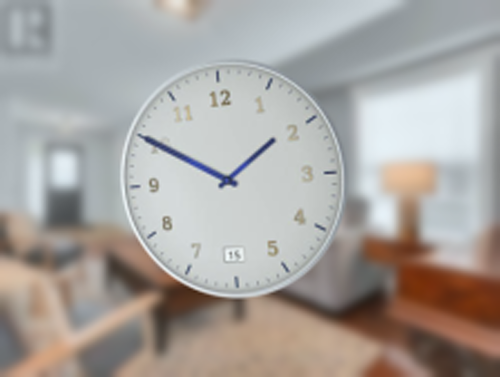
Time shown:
{"hour": 1, "minute": 50}
